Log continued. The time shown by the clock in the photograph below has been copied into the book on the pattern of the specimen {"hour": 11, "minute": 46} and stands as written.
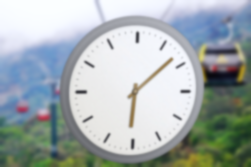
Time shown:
{"hour": 6, "minute": 8}
